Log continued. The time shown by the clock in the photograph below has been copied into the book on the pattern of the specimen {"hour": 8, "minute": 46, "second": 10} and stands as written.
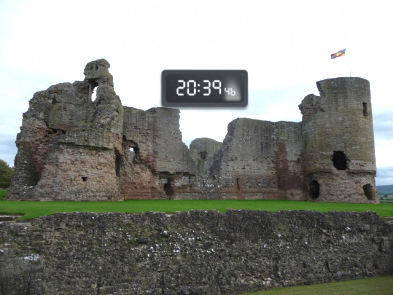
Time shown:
{"hour": 20, "minute": 39, "second": 46}
